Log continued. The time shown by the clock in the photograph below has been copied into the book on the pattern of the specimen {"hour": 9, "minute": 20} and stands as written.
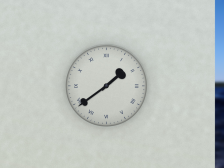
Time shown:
{"hour": 1, "minute": 39}
